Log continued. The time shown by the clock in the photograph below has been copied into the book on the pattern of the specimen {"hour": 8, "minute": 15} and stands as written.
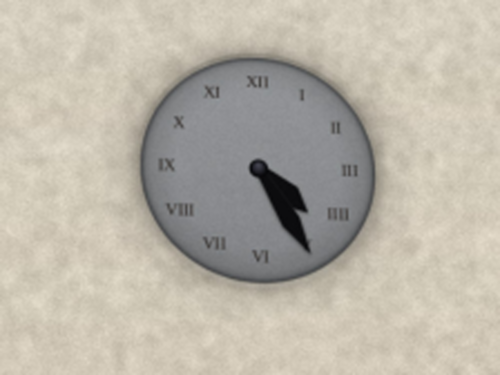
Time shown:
{"hour": 4, "minute": 25}
